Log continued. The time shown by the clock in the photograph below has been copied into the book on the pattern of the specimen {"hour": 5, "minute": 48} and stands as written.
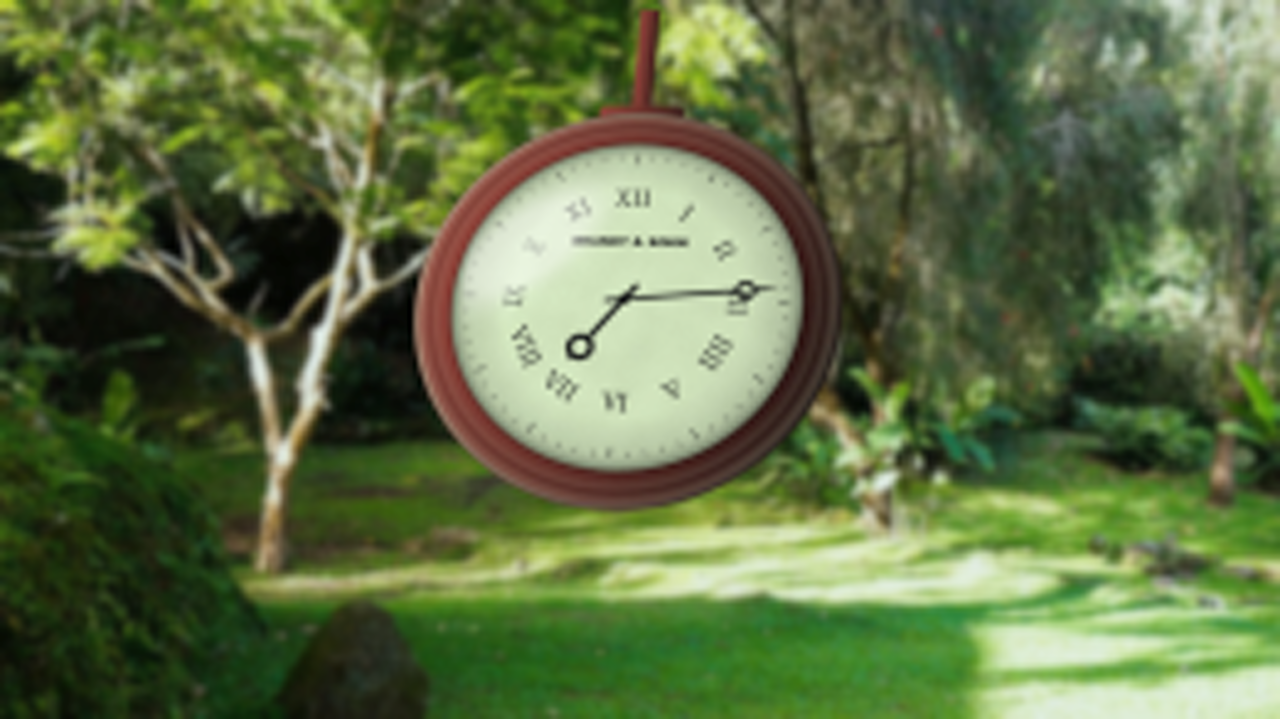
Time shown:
{"hour": 7, "minute": 14}
